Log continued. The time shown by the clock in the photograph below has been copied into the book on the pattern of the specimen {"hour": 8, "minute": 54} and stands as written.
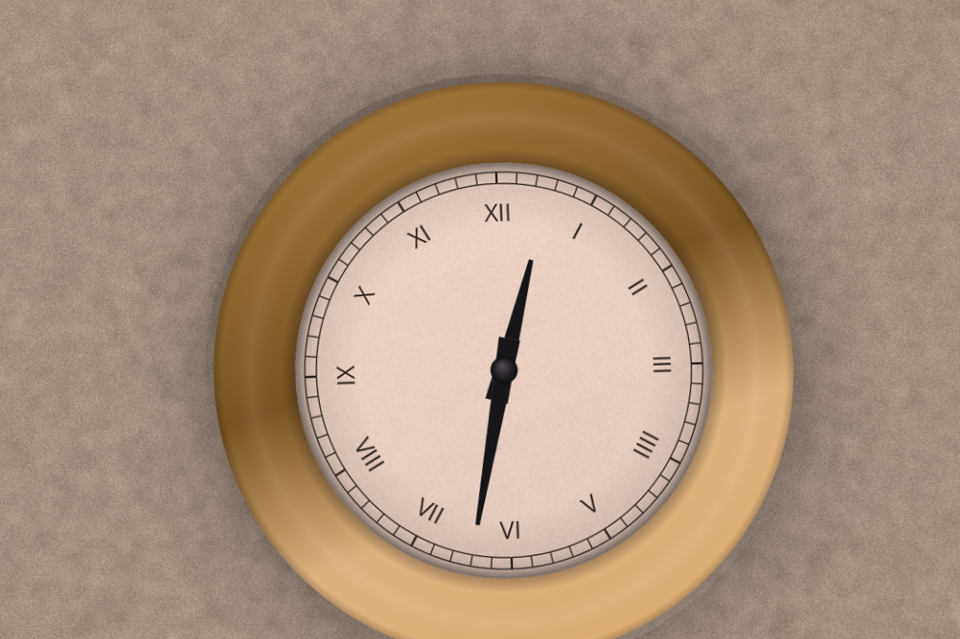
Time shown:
{"hour": 12, "minute": 32}
